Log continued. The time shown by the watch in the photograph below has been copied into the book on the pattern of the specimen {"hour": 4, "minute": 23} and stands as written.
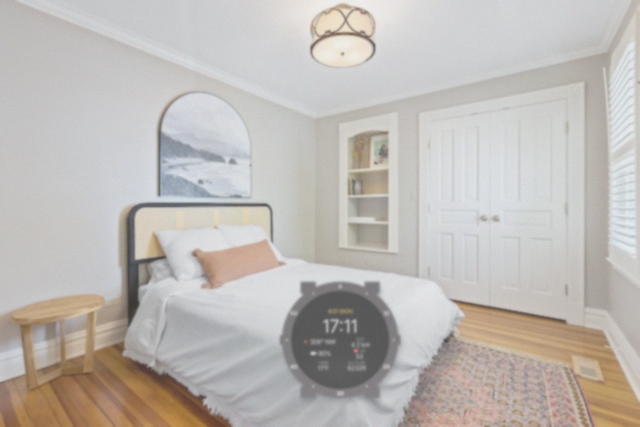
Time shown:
{"hour": 17, "minute": 11}
